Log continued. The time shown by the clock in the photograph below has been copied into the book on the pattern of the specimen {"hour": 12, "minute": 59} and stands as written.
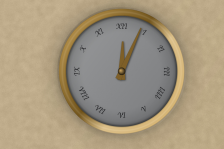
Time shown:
{"hour": 12, "minute": 4}
